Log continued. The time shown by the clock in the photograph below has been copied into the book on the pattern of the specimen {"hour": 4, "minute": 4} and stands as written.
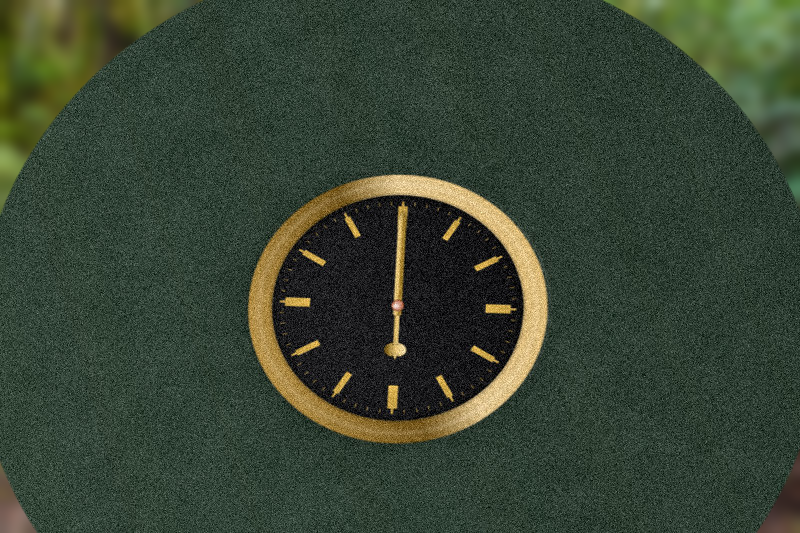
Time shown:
{"hour": 6, "minute": 0}
